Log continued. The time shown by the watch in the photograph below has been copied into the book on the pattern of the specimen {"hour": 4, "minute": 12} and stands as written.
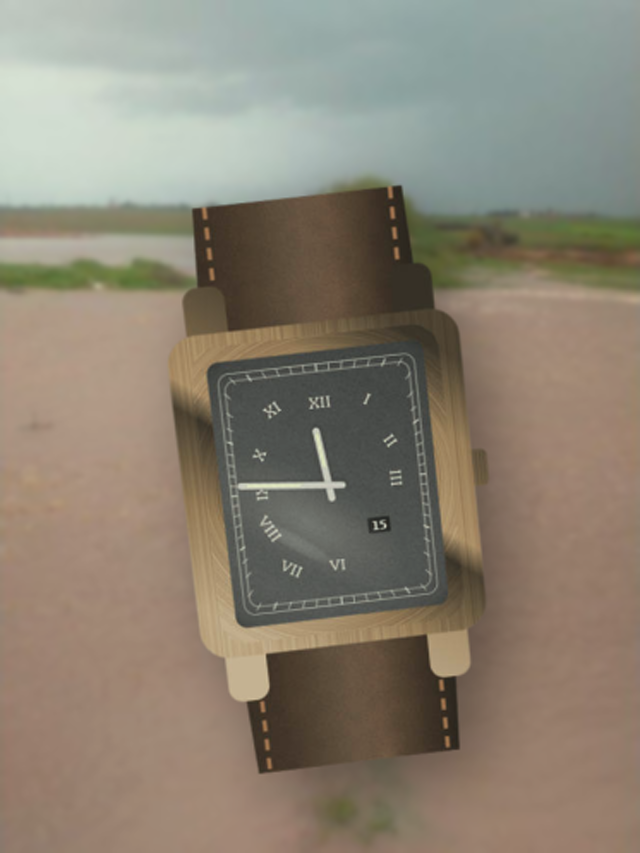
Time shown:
{"hour": 11, "minute": 46}
